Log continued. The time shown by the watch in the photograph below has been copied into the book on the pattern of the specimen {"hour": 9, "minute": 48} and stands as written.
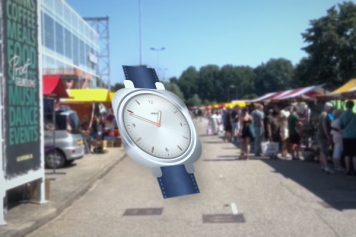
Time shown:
{"hour": 12, "minute": 49}
